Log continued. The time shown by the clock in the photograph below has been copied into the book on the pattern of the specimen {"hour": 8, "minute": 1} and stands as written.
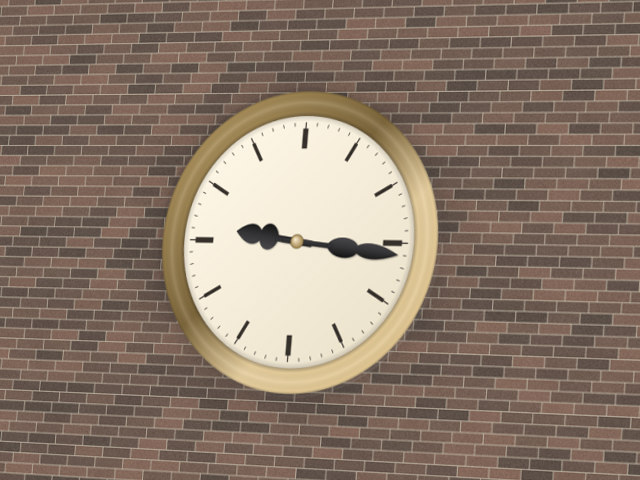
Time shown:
{"hour": 9, "minute": 16}
